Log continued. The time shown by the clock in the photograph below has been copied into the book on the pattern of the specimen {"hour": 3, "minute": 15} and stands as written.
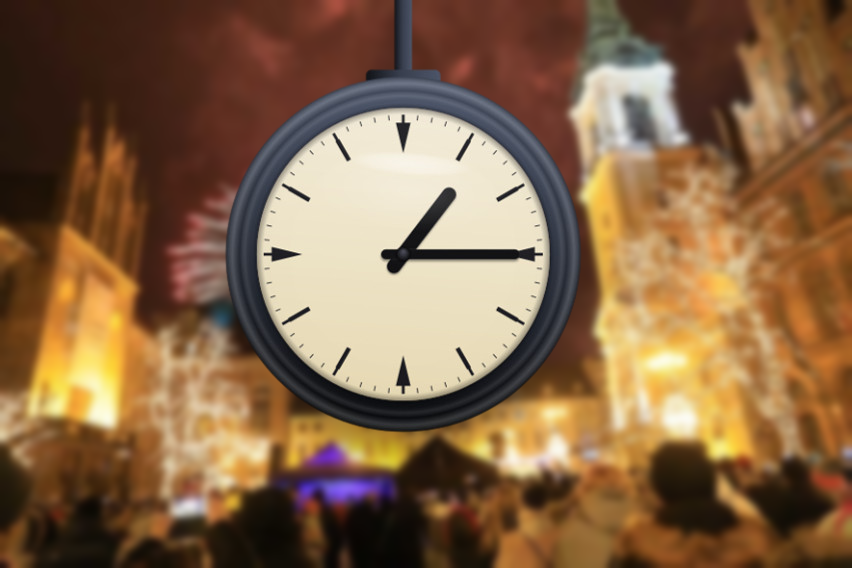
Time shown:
{"hour": 1, "minute": 15}
